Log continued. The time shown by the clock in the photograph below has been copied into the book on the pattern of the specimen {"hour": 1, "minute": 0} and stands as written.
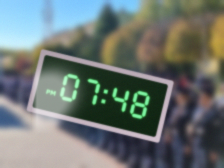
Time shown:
{"hour": 7, "minute": 48}
